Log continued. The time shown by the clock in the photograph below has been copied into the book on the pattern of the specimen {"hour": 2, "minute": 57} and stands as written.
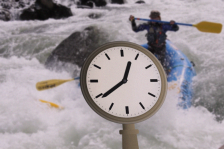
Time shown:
{"hour": 12, "minute": 39}
